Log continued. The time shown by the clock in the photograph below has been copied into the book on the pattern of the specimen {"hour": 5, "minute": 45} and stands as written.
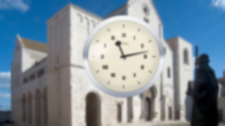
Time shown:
{"hour": 11, "minute": 13}
